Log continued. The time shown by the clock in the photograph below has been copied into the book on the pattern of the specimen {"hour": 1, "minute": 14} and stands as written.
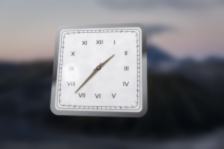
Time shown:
{"hour": 1, "minute": 37}
